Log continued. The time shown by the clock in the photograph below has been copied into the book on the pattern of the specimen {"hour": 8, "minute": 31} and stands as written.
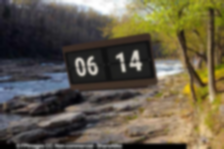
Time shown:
{"hour": 6, "minute": 14}
